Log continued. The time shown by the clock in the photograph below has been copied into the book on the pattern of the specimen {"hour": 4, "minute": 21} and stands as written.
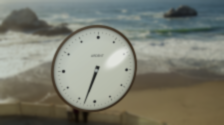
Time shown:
{"hour": 6, "minute": 33}
